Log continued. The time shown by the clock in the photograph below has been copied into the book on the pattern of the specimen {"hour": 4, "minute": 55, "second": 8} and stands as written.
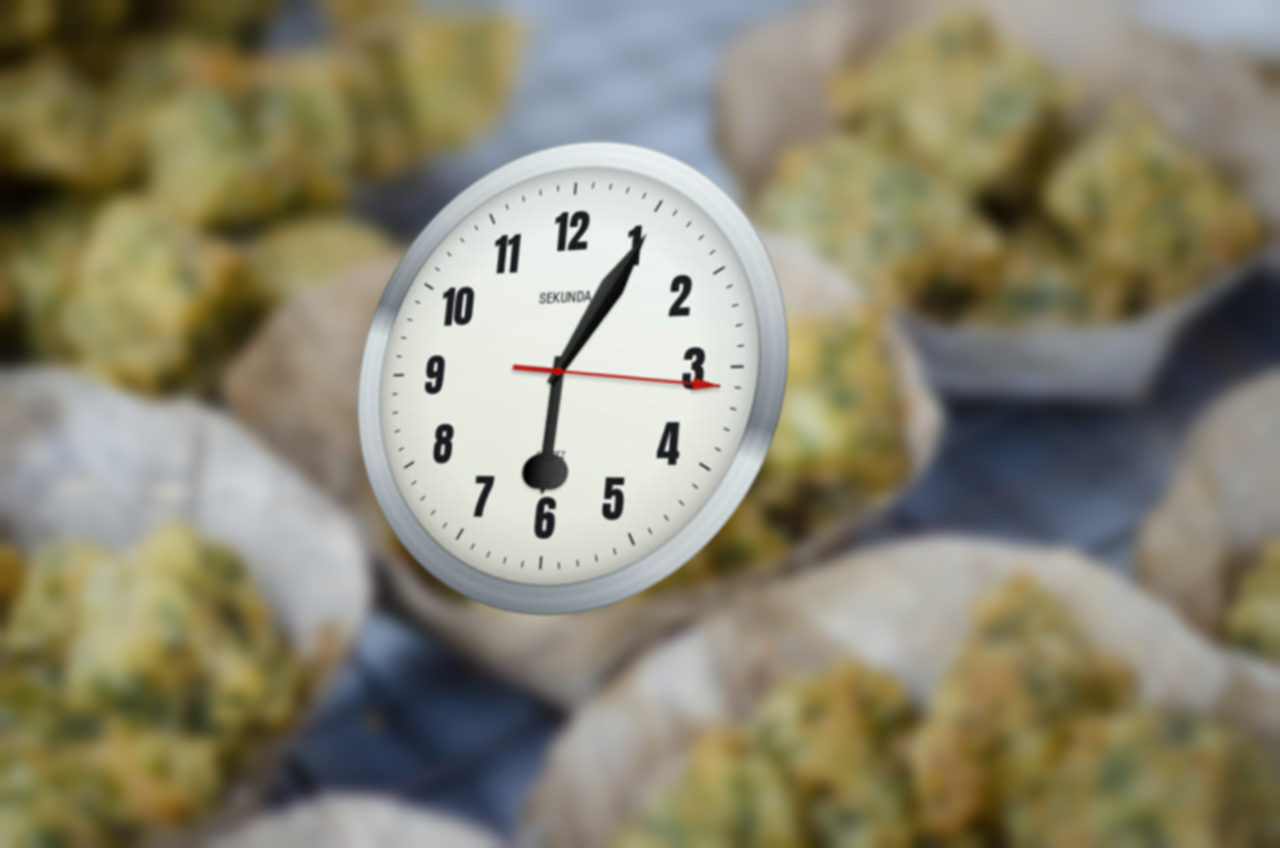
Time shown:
{"hour": 6, "minute": 5, "second": 16}
